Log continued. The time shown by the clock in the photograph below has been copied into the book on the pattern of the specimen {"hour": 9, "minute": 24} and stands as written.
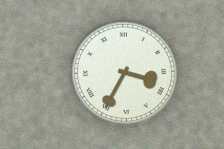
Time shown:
{"hour": 3, "minute": 35}
